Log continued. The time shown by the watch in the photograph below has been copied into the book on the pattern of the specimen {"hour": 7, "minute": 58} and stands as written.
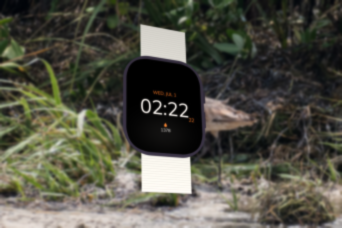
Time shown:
{"hour": 2, "minute": 22}
